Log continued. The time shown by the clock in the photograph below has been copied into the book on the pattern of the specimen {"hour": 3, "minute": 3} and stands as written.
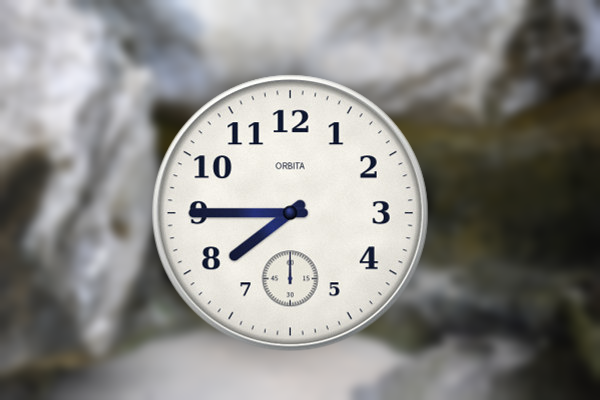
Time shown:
{"hour": 7, "minute": 45}
